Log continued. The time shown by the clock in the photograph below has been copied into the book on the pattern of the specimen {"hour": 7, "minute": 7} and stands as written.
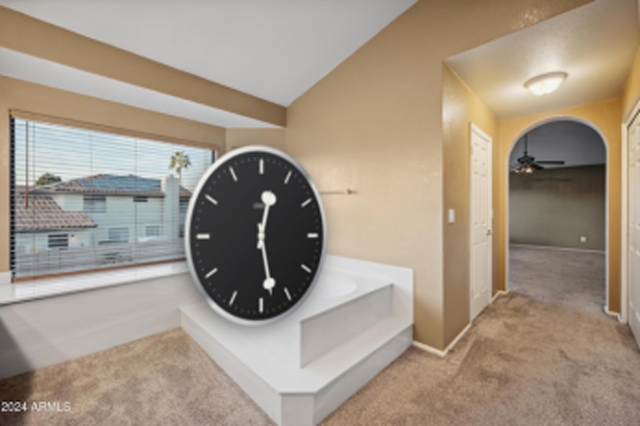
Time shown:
{"hour": 12, "minute": 28}
